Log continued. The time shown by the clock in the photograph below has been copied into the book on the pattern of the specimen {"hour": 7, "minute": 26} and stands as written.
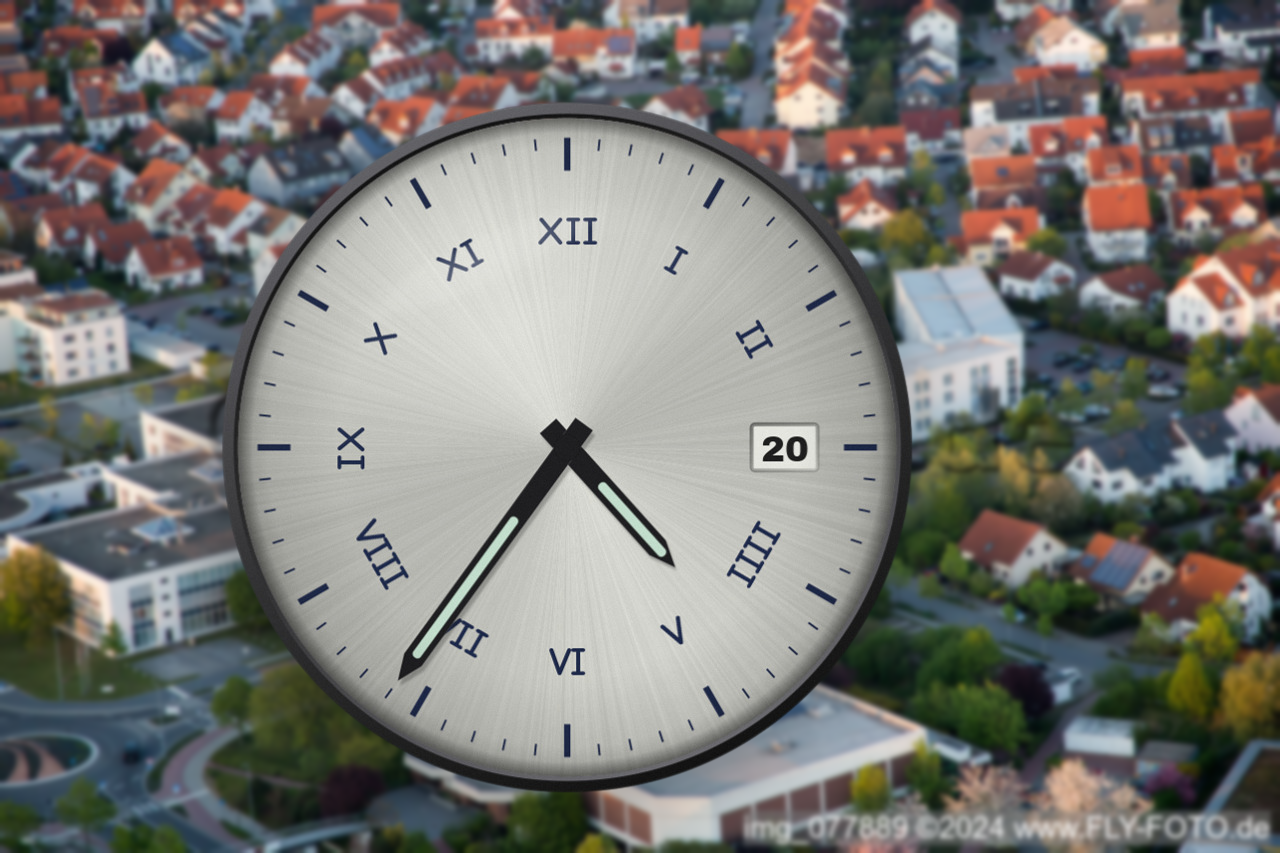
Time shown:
{"hour": 4, "minute": 36}
